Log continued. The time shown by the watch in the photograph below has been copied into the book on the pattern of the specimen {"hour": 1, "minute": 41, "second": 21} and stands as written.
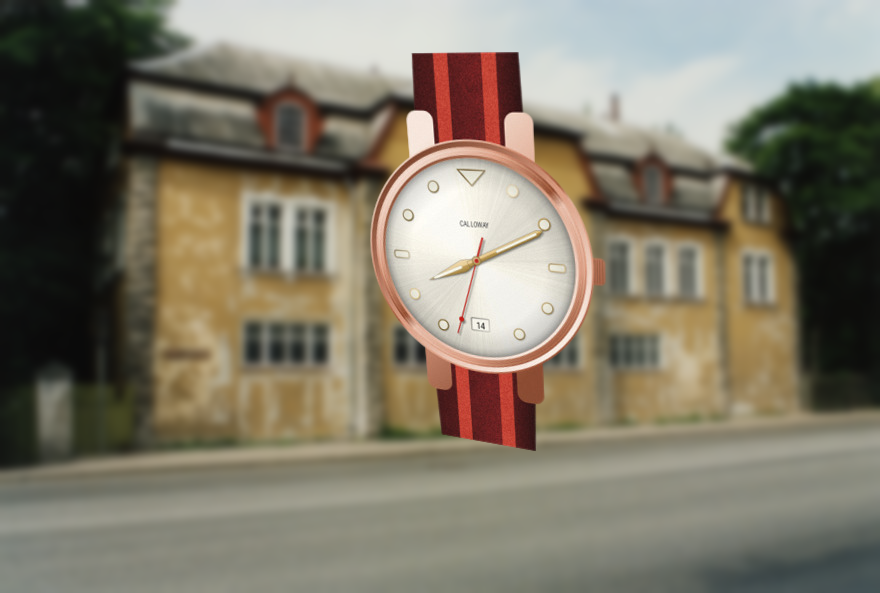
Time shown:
{"hour": 8, "minute": 10, "second": 33}
